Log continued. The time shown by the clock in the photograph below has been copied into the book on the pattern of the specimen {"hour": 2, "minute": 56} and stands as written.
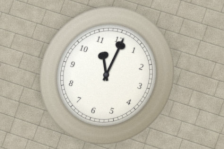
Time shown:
{"hour": 11, "minute": 1}
